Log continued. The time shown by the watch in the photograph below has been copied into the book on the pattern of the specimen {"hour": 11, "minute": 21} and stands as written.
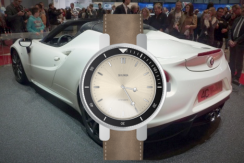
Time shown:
{"hour": 3, "minute": 25}
